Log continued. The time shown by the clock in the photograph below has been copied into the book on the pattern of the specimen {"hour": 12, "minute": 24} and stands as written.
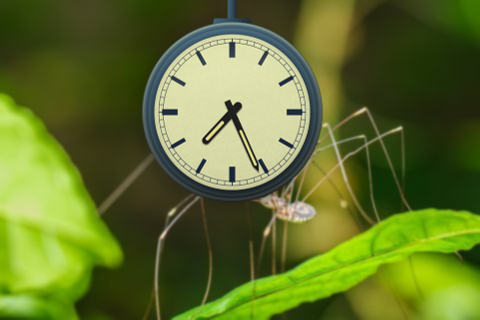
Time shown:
{"hour": 7, "minute": 26}
